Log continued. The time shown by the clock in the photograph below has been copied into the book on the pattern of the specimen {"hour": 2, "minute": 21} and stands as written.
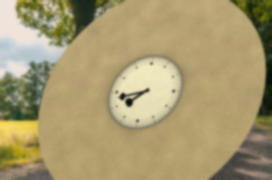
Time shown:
{"hour": 7, "minute": 43}
